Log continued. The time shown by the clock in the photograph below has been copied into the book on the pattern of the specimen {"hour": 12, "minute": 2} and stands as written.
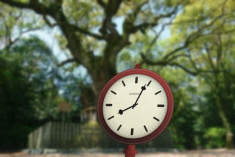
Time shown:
{"hour": 8, "minute": 4}
